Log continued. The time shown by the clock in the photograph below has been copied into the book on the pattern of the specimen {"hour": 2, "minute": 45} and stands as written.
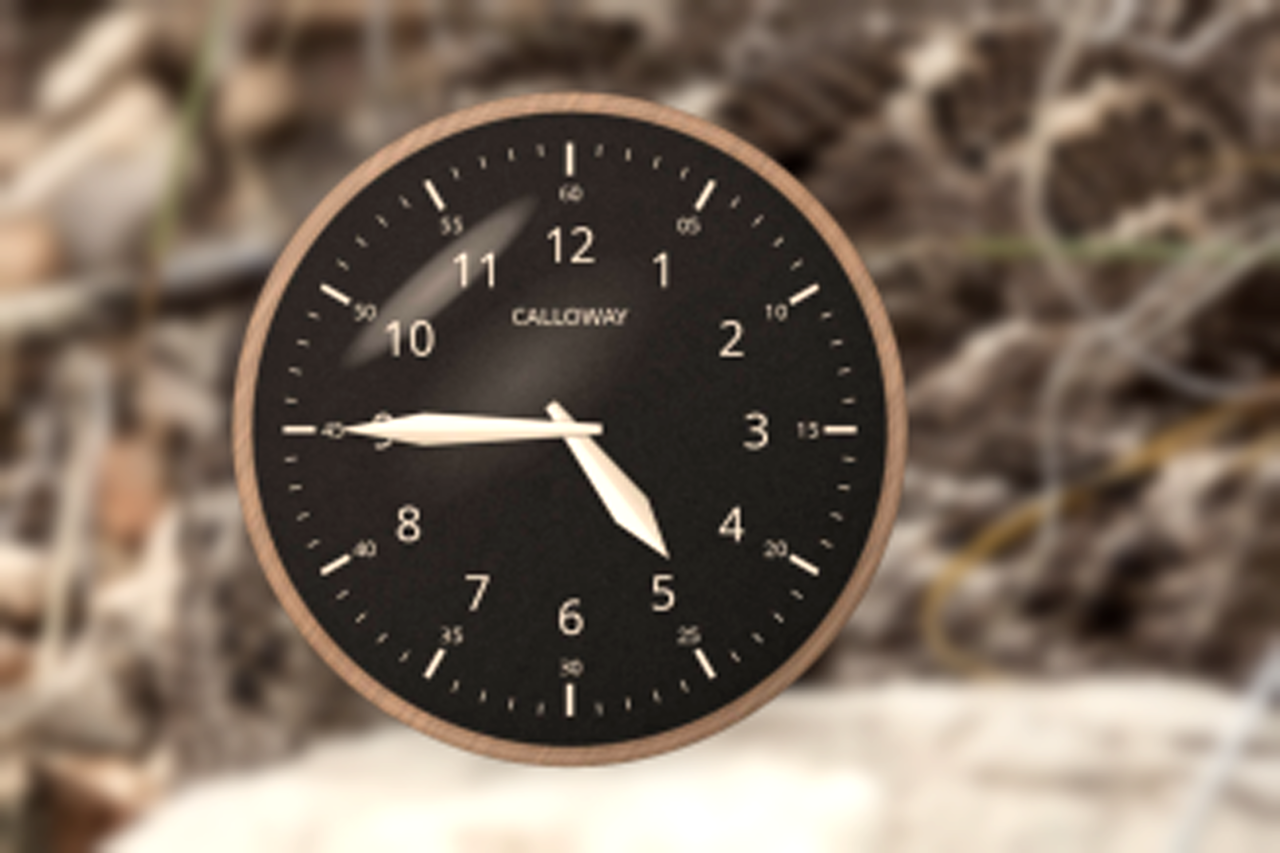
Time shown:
{"hour": 4, "minute": 45}
